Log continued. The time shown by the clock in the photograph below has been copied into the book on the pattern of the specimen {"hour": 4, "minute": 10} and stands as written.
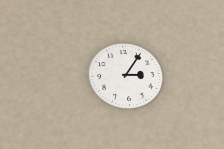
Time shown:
{"hour": 3, "minute": 6}
